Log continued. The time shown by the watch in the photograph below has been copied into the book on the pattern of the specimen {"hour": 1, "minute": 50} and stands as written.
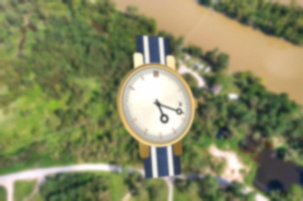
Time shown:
{"hour": 5, "minute": 18}
